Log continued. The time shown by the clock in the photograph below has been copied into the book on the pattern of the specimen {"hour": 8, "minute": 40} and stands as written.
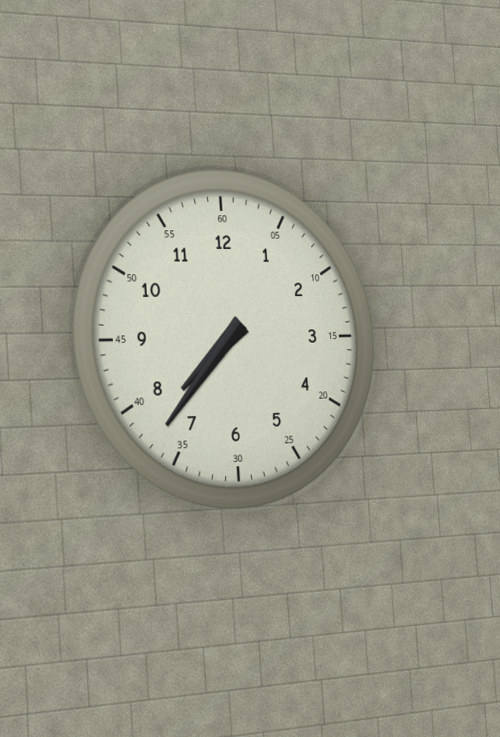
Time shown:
{"hour": 7, "minute": 37}
